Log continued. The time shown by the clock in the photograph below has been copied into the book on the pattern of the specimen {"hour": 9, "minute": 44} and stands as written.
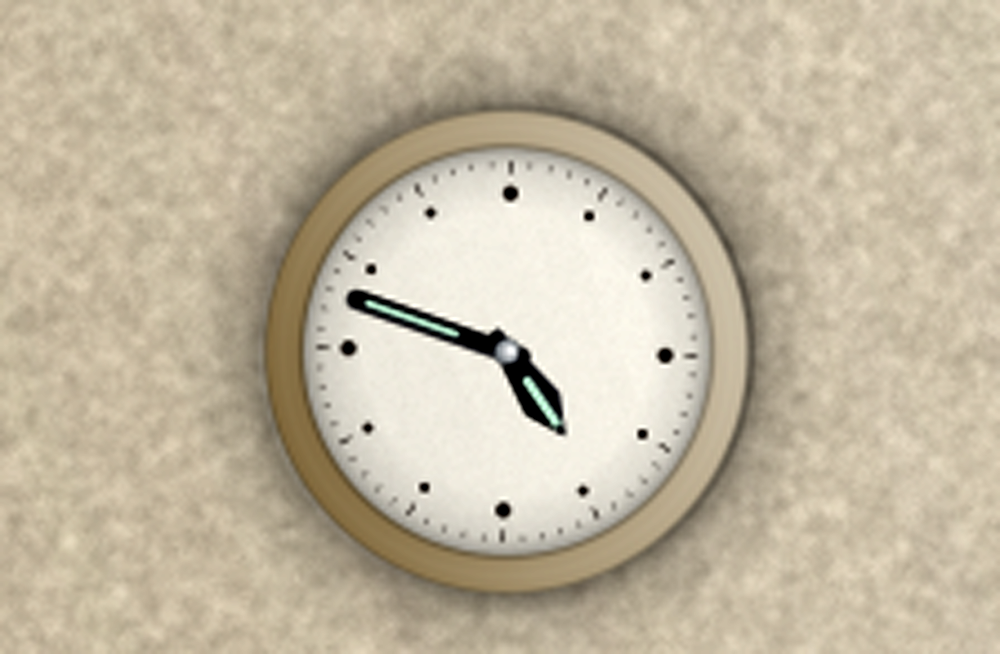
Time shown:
{"hour": 4, "minute": 48}
